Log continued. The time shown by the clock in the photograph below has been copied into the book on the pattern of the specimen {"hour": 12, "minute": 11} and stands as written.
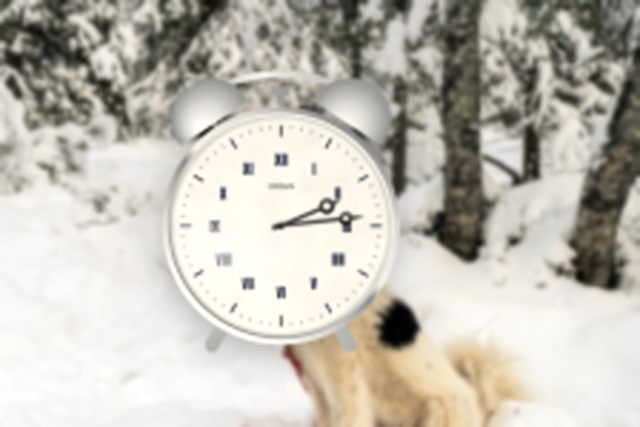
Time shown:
{"hour": 2, "minute": 14}
